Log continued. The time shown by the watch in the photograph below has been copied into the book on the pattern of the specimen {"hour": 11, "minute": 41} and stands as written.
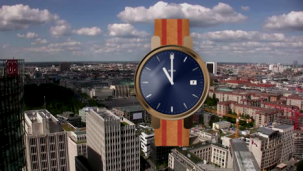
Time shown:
{"hour": 11, "minute": 0}
